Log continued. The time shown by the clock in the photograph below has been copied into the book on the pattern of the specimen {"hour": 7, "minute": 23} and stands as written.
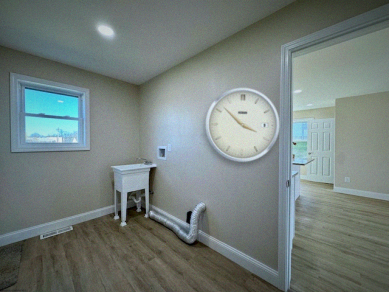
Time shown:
{"hour": 3, "minute": 52}
